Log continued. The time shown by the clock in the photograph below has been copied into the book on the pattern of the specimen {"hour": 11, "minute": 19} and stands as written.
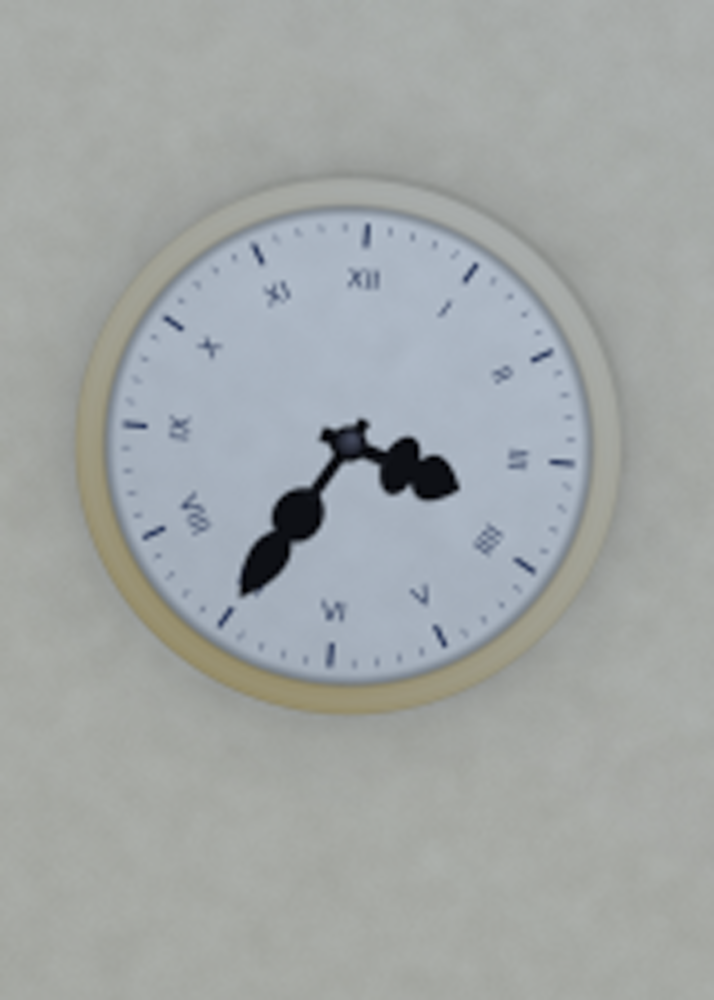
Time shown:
{"hour": 3, "minute": 35}
